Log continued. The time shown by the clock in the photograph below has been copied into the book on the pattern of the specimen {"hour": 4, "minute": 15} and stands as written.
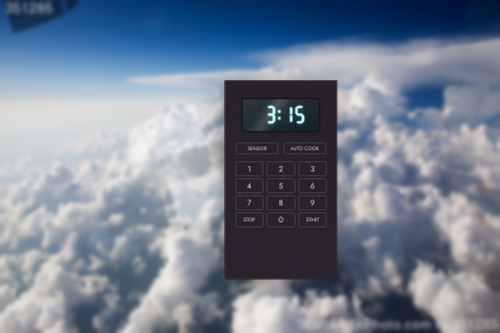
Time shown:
{"hour": 3, "minute": 15}
